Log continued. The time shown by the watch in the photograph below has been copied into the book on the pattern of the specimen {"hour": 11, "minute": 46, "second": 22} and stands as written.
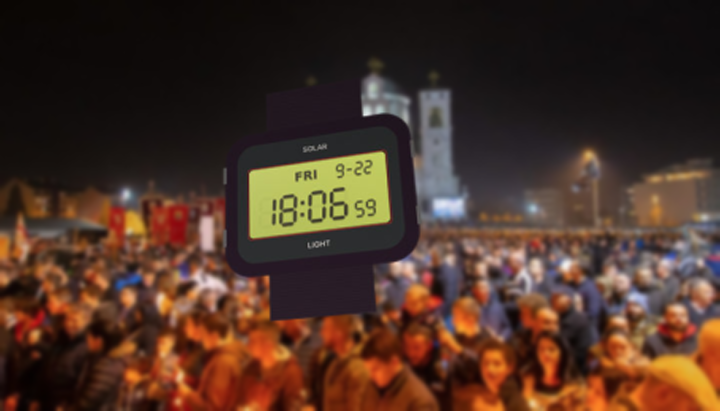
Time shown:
{"hour": 18, "minute": 6, "second": 59}
